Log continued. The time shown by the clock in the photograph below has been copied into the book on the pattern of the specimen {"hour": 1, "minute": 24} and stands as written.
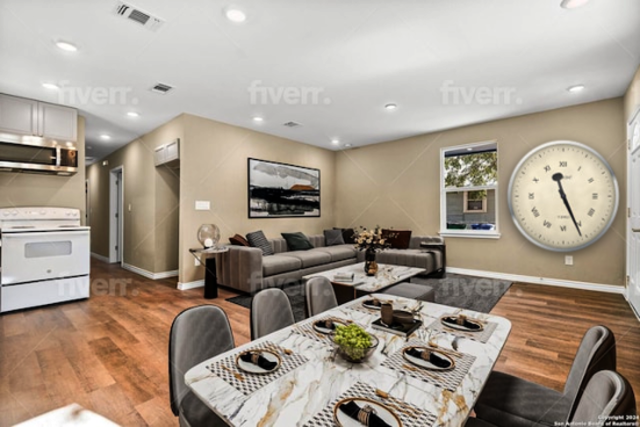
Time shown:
{"hour": 11, "minute": 26}
